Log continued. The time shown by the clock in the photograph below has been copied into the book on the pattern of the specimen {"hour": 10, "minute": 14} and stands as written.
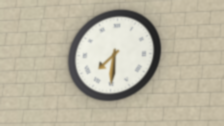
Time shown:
{"hour": 7, "minute": 30}
